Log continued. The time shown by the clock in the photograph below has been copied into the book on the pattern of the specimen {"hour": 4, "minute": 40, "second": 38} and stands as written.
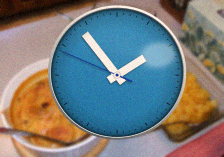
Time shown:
{"hour": 1, "minute": 53, "second": 49}
